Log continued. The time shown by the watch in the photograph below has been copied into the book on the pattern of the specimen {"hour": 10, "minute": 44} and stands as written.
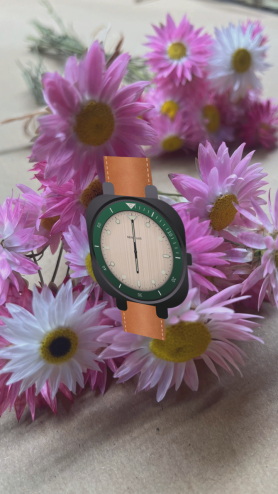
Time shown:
{"hour": 6, "minute": 0}
